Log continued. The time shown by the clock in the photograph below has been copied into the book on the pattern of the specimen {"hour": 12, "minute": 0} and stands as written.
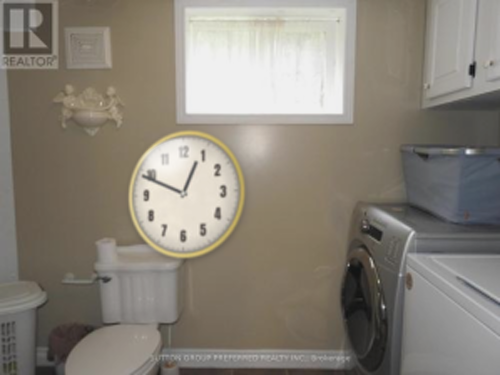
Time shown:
{"hour": 12, "minute": 49}
